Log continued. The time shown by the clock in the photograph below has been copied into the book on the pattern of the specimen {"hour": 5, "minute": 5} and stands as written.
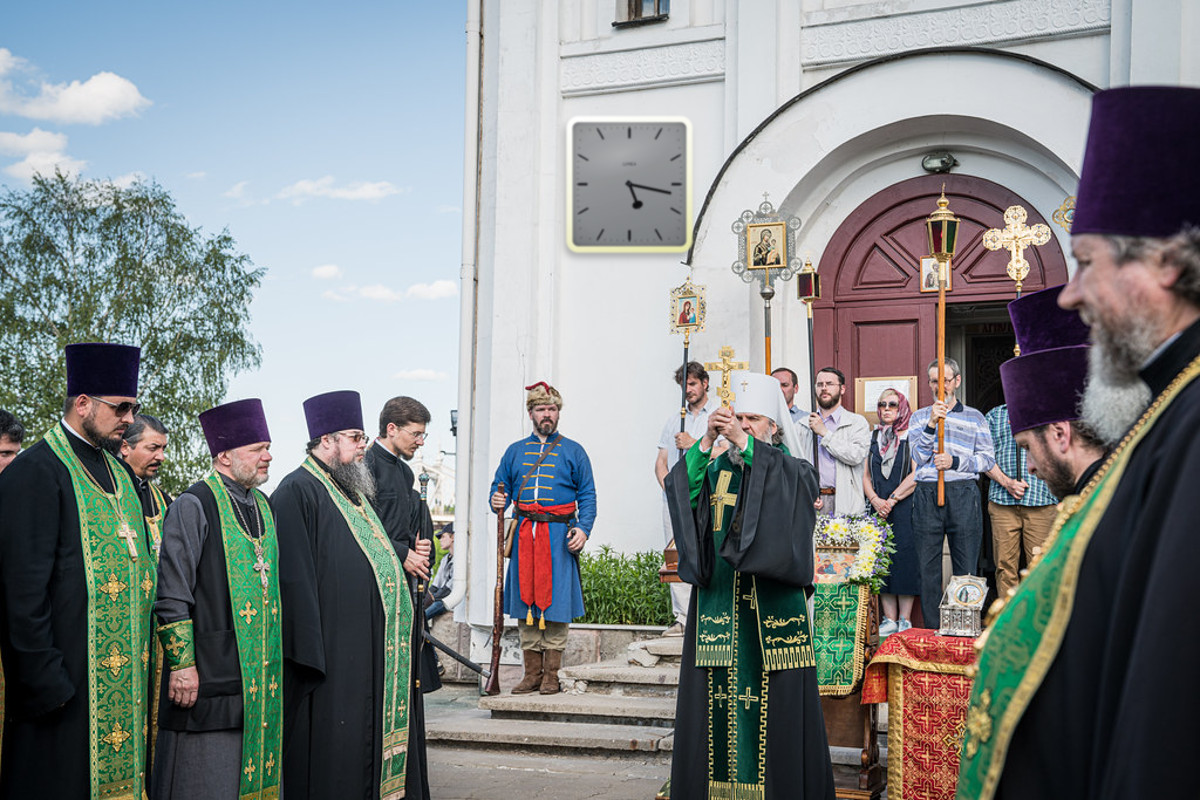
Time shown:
{"hour": 5, "minute": 17}
